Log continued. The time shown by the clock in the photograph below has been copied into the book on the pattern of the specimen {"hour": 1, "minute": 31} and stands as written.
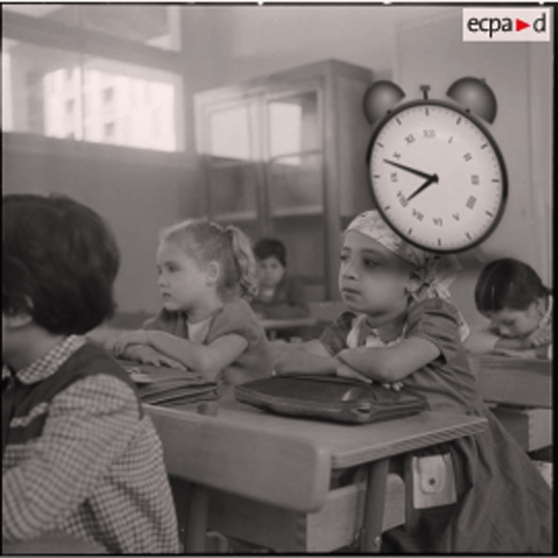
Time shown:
{"hour": 7, "minute": 48}
